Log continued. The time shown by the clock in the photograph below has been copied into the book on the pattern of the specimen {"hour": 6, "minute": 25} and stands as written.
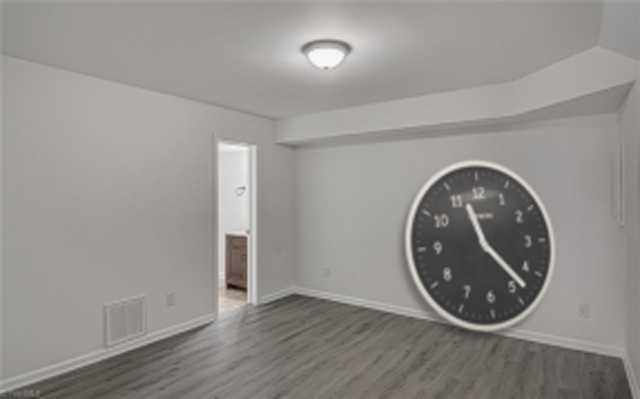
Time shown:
{"hour": 11, "minute": 23}
